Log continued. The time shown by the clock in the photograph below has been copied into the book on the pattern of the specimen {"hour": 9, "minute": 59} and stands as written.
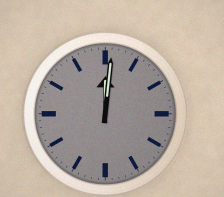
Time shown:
{"hour": 12, "minute": 1}
